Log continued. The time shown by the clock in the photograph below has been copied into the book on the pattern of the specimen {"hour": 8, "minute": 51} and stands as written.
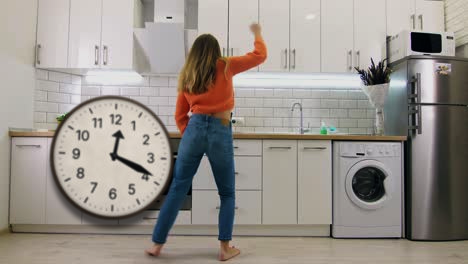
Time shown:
{"hour": 12, "minute": 19}
